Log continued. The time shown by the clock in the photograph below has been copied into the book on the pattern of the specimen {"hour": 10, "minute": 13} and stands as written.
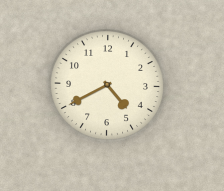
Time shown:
{"hour": 4, "minute": 40}
